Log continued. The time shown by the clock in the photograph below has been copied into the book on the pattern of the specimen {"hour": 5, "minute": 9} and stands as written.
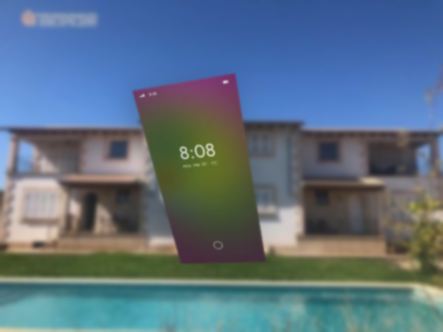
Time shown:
{"hour": 8, "minute": 8}
